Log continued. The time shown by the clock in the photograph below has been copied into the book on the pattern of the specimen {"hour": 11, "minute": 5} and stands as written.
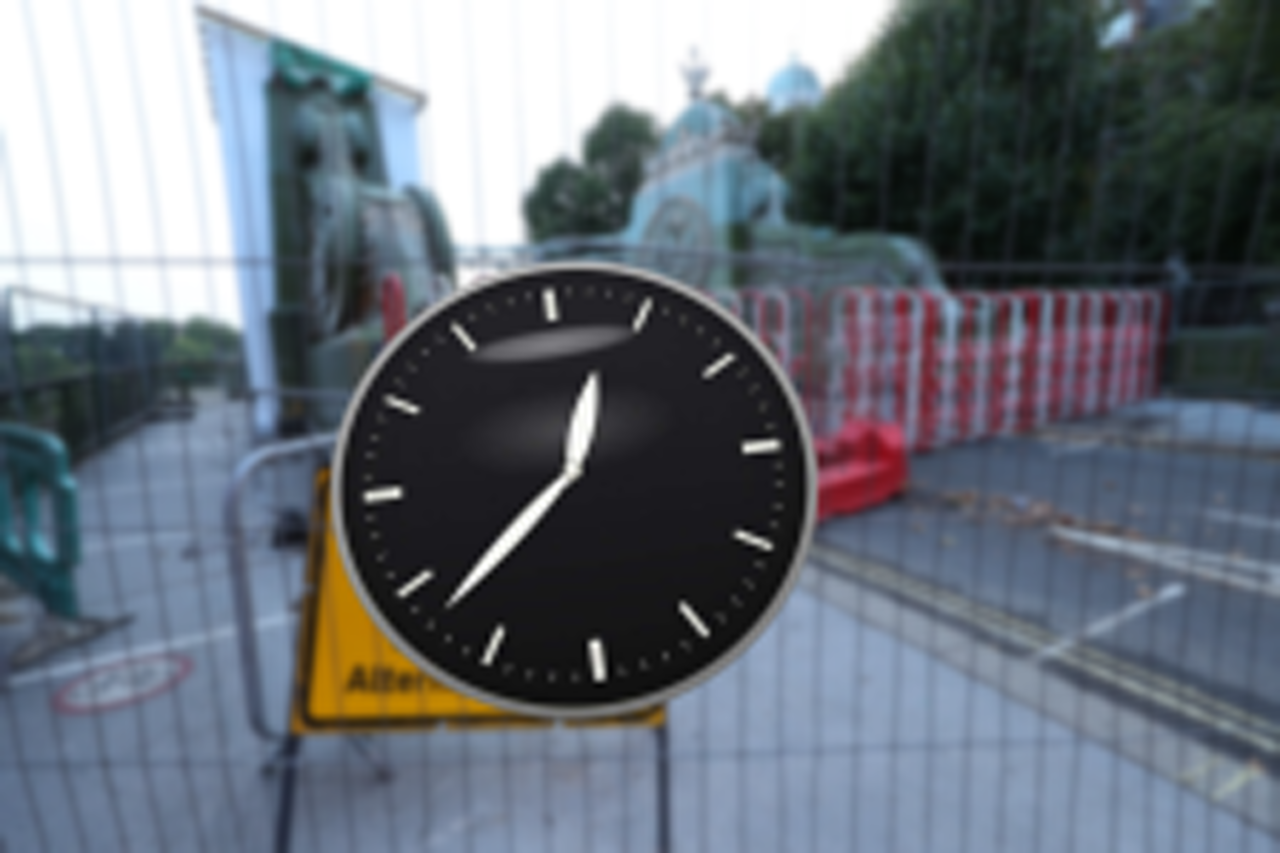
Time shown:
{"hour": 12, "minute": 38}
